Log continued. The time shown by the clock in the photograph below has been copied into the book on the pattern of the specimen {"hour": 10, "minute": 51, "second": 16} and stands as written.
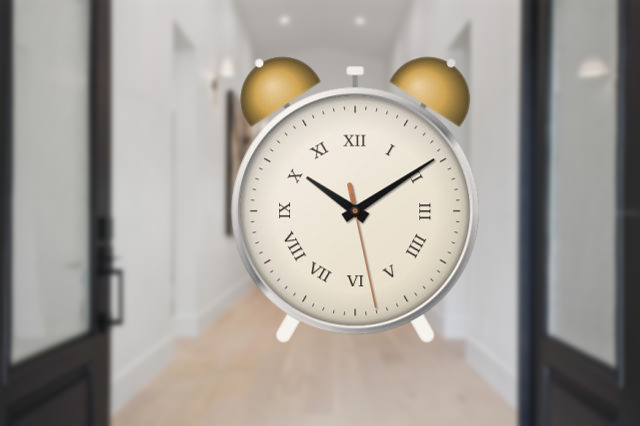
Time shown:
{"hour": 10, "minute": 9, "second": 28}
